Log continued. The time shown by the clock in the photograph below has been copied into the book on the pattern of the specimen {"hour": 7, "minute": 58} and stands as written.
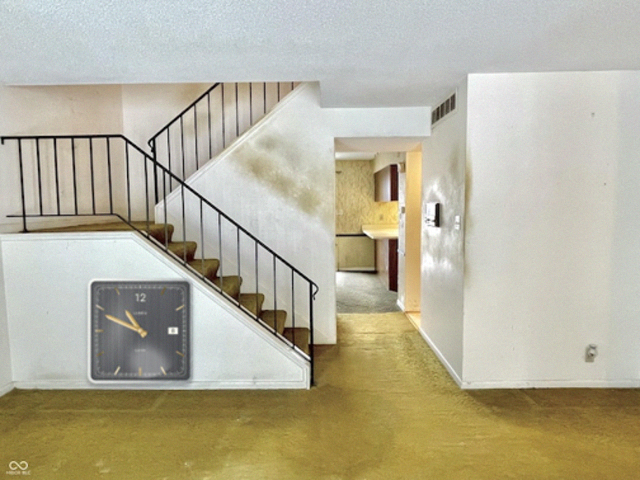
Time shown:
{"hour": 10, "minute": 49}
